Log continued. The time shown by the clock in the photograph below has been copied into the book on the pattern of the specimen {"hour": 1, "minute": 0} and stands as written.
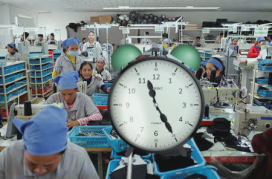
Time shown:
{"hour": 11, "minute": 25}
